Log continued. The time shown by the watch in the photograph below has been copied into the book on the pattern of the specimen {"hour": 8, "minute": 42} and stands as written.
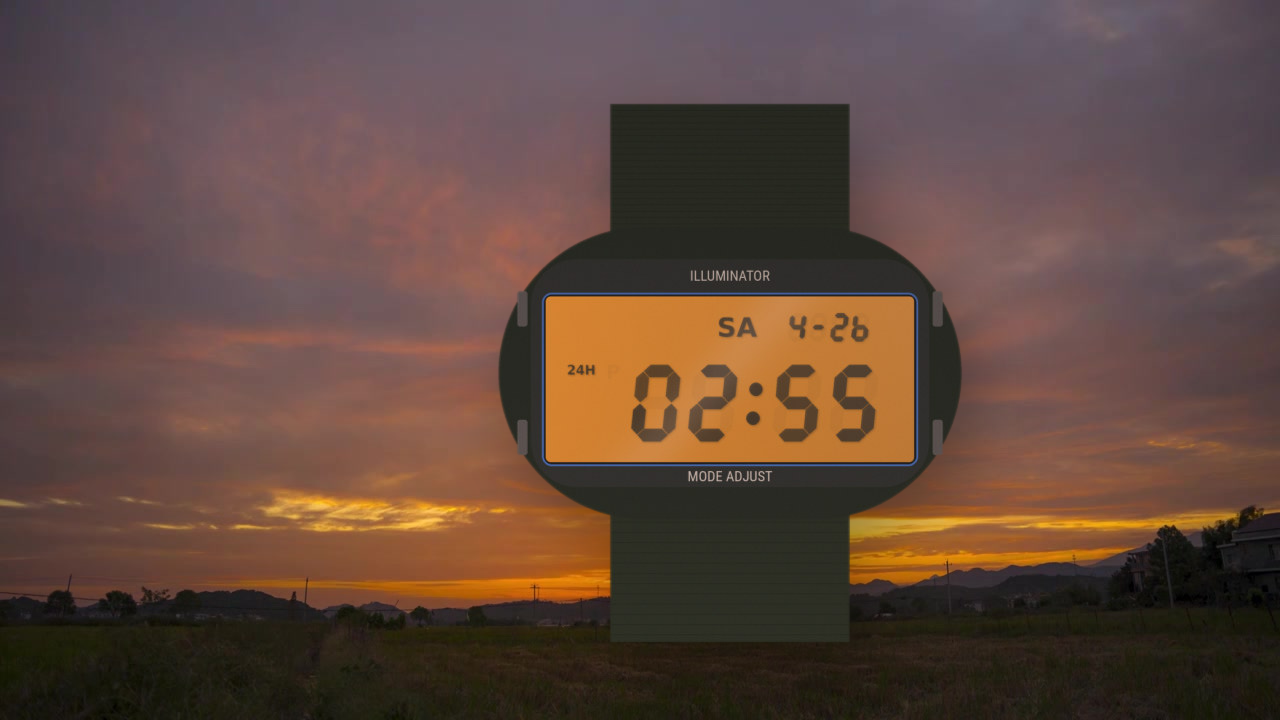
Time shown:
{"hour": 2, "minute": 55}
